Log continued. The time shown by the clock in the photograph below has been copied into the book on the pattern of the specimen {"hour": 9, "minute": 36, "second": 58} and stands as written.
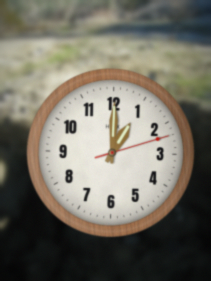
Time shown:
{"hour": 1, "minute": 0, "second": 12}
